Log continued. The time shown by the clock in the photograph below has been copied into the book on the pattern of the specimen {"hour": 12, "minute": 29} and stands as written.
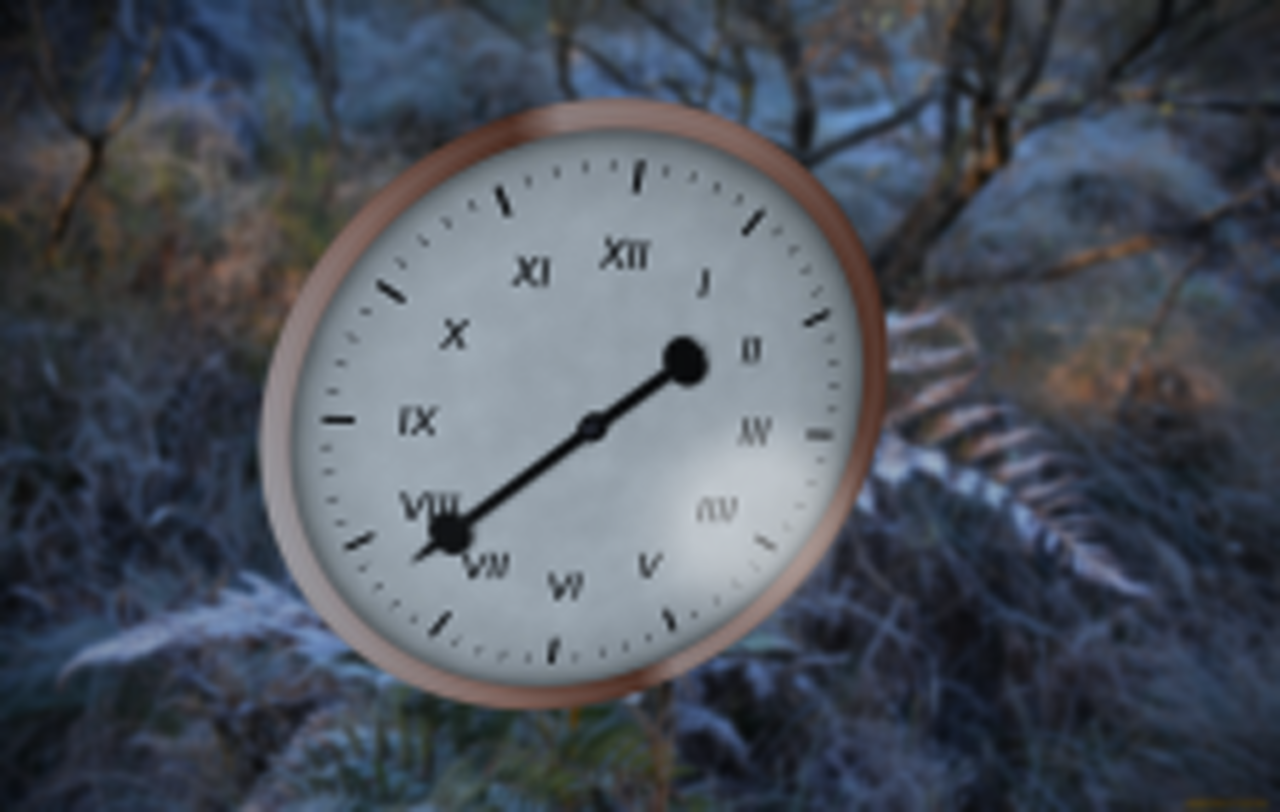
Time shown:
{"hour": 1, "minute": 38}
